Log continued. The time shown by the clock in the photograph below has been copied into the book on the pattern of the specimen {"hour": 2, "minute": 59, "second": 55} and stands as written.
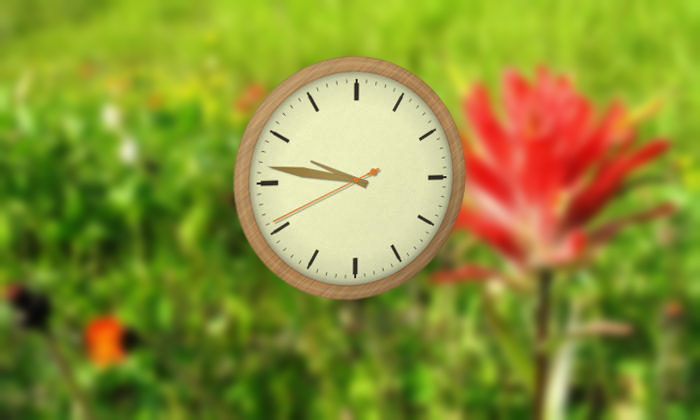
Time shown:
{"hour": 9, "minute": 46, "second": 41}
